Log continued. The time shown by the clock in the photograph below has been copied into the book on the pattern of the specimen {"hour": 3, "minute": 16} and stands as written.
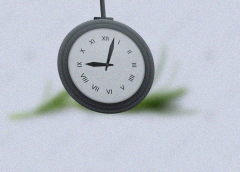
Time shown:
{"hour": 9, "minute": 3}
